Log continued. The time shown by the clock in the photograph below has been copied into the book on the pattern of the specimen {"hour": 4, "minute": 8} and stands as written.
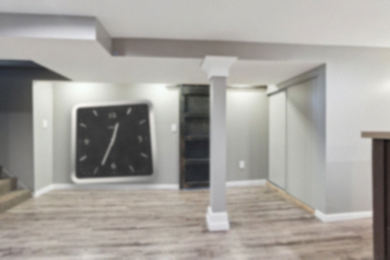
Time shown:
{"hour": 12, "minute": 34}
